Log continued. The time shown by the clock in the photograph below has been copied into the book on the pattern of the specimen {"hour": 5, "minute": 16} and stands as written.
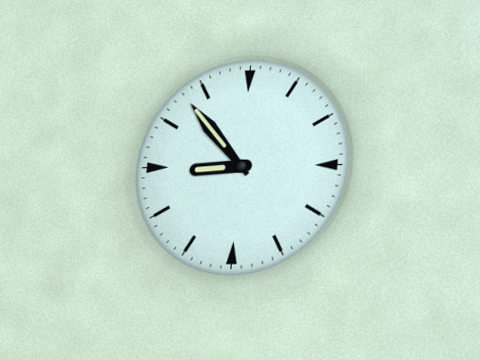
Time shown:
{"hour": 8, "minute": 53}
